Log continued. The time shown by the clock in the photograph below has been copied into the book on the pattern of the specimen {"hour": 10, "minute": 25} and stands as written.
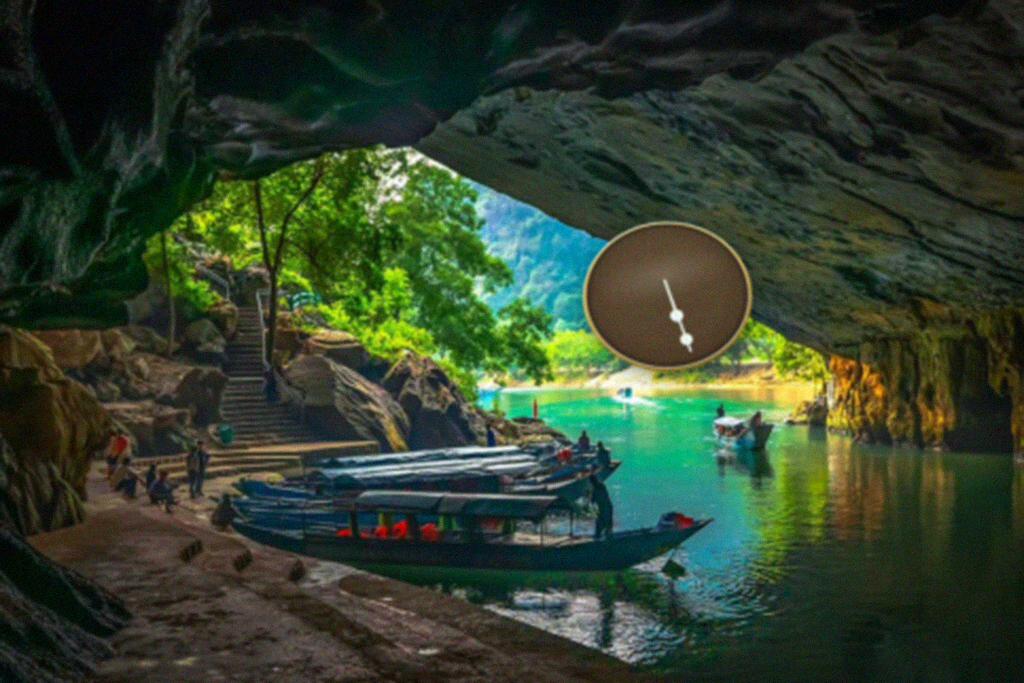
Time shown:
{"hour": 5, "minute": 27}
